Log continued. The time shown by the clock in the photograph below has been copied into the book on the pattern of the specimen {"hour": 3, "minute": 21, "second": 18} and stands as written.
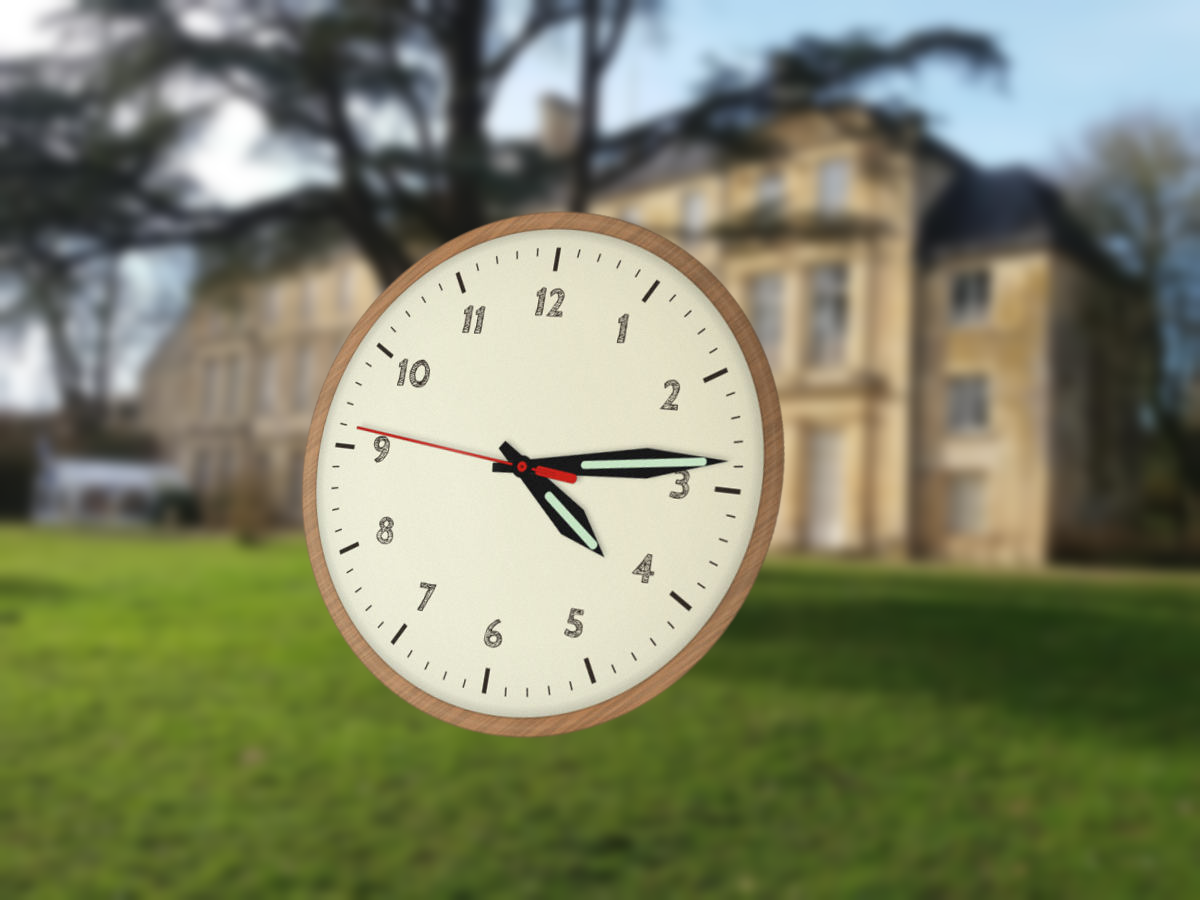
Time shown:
{"hour": 4, "minute": 13, "second": 46}
